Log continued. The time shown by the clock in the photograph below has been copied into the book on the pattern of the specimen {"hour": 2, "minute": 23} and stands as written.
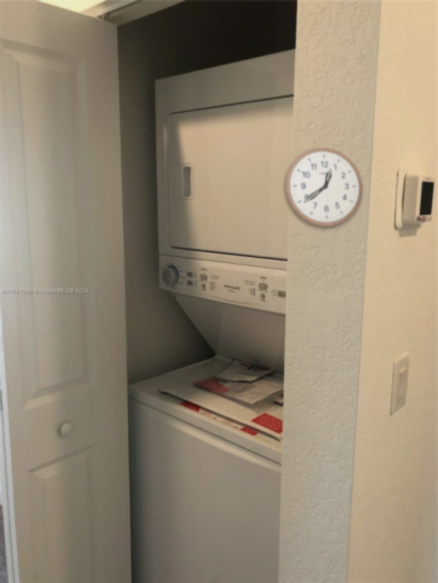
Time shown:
{"hour": 12, "minute": 39}
